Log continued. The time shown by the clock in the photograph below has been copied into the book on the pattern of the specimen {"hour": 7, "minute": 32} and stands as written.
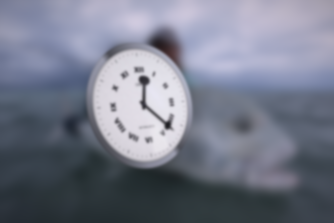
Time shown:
{"hour": 12, "minute": 22}
